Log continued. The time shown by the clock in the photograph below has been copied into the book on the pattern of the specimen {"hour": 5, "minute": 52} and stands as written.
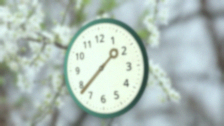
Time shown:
{"hour": 1, "minute": 38}
